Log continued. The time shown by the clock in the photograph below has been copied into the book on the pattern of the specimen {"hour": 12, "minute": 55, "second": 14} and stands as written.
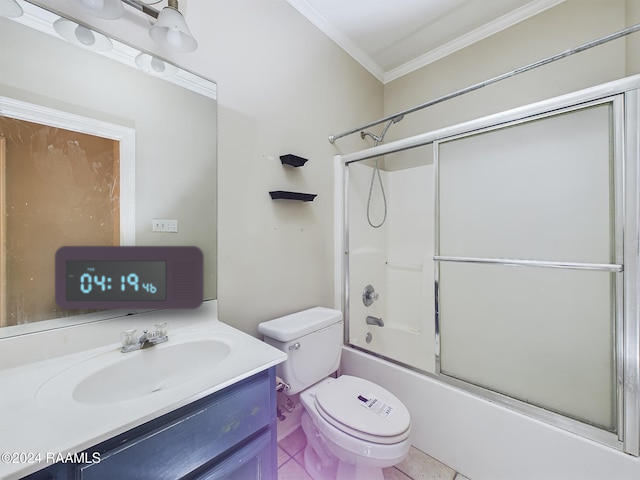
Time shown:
{"hour": 4, "minute": 19, "second": 46}
